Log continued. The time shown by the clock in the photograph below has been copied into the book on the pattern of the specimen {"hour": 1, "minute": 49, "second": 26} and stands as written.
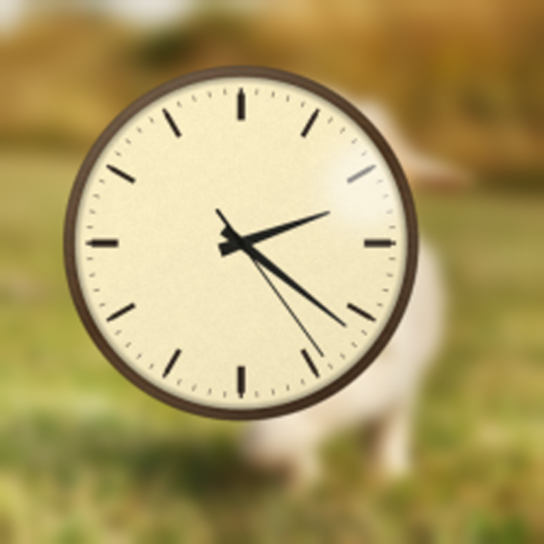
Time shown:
{"hour": 2, "minute": 21, "second": 24}
